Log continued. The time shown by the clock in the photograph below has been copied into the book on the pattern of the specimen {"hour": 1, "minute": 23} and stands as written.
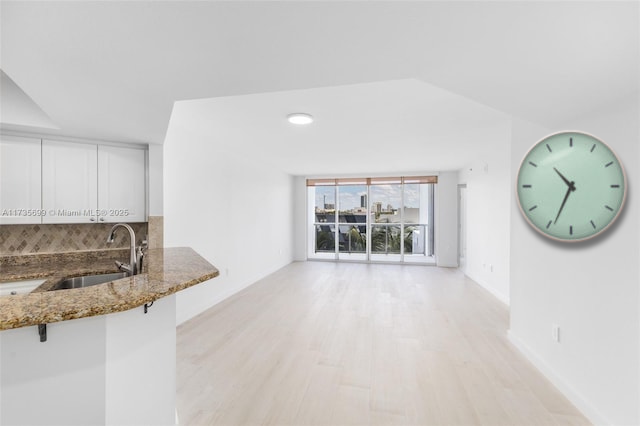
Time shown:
{"hour": 10, "minute": 34}
